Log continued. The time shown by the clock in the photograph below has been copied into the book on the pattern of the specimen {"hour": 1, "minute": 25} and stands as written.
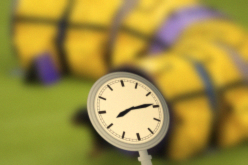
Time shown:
{"hour": 8, "minute": 14}
